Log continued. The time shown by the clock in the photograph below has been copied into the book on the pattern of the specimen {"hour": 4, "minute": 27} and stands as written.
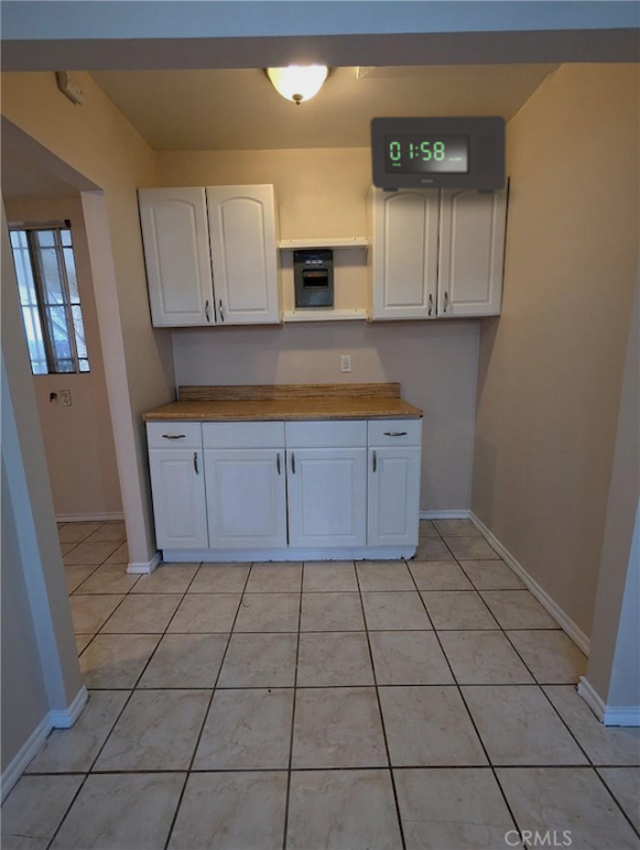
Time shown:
{"hour": 1, "minute": 58}
